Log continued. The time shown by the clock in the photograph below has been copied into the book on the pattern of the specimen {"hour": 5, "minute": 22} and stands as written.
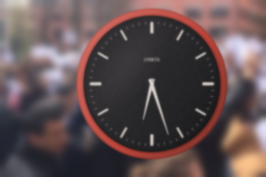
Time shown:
{"hour": 6, "minute": 27}
